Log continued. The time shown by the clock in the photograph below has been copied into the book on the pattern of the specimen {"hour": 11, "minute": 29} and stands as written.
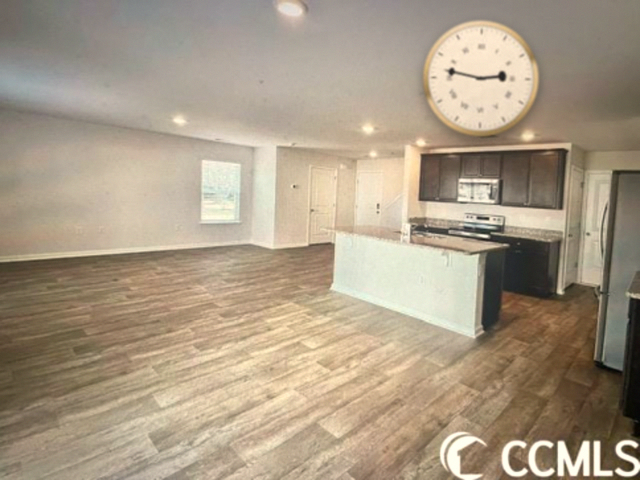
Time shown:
{"hour": 2, "minute": 47}
